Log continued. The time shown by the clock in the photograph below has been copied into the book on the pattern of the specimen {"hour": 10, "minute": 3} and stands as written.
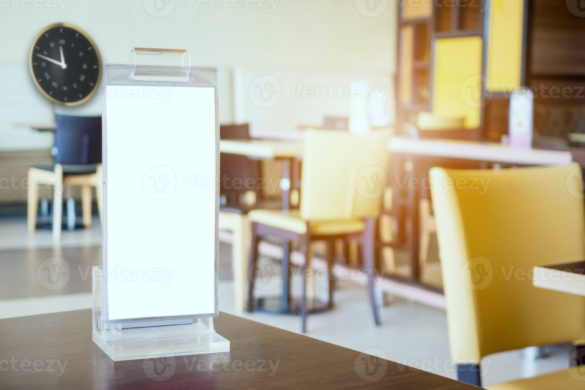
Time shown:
{"hour": 11, "minute": 48}
